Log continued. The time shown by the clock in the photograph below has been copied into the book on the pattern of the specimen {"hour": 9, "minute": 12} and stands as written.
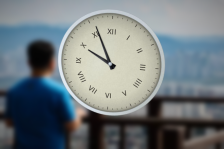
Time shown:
{"hour": 9, "minute": 56}
